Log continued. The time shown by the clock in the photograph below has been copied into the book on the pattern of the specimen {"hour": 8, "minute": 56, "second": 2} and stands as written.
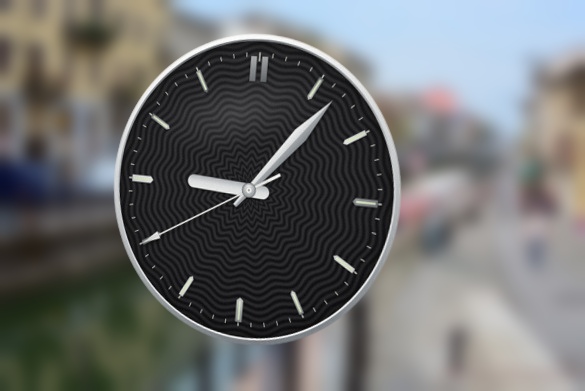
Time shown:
{"hour": 9, "minute": 6, "second": 40}
